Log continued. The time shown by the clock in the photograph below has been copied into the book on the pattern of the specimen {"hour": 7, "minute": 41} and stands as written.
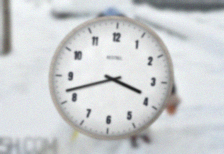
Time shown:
{"hour": 3, "minute": 42}
